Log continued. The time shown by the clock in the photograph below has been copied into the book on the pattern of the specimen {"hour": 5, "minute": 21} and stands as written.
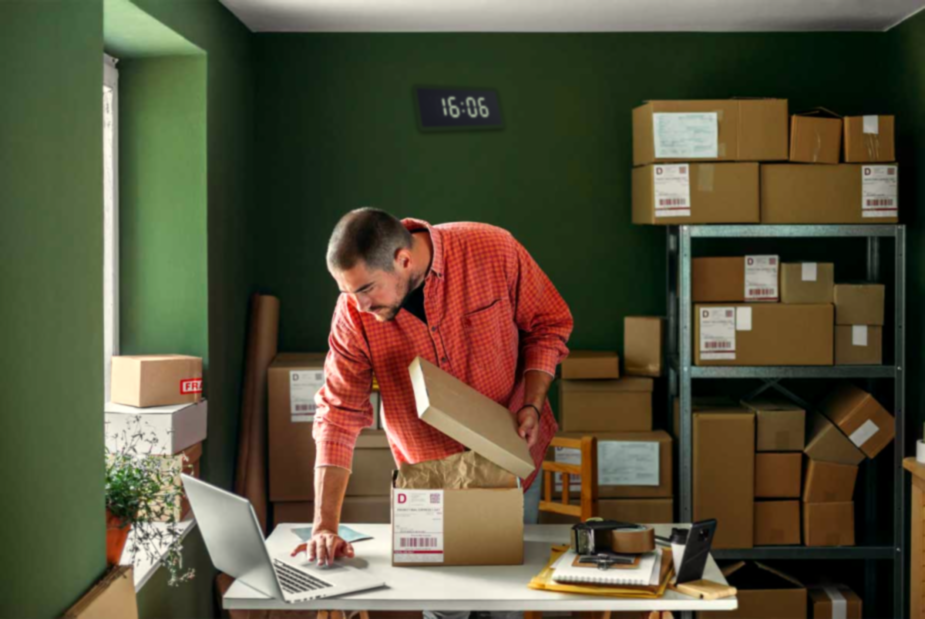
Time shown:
{"hour": 16, "minute": 6}
